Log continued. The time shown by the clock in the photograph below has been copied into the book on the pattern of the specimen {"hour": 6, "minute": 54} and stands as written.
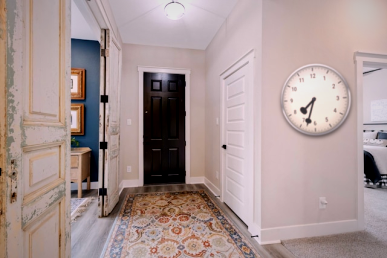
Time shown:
{"hour": 7, "minute": 33}
